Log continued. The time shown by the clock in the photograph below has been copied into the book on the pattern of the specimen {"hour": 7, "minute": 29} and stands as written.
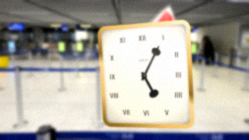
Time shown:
{"hour": 5, "minute": 5}
